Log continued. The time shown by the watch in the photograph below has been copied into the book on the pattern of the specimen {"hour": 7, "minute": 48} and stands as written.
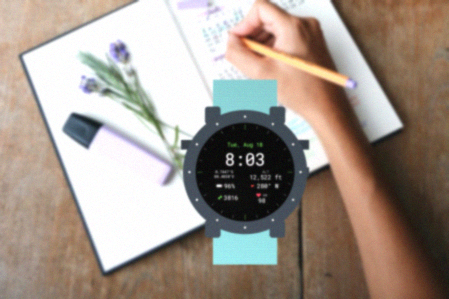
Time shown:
{"hour": 8, "minute": 3}
